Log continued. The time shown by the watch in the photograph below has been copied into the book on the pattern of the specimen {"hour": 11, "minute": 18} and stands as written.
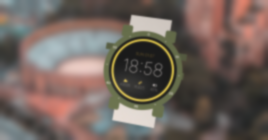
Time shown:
{"hour": 18, "minute": 58}
